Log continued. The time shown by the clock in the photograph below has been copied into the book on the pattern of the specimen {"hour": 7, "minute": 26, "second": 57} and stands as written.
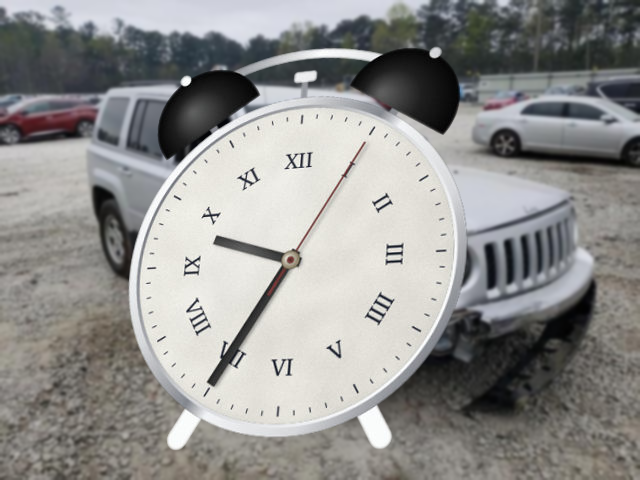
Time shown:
{"hour": 9, "minute": 35, "second": 5}
